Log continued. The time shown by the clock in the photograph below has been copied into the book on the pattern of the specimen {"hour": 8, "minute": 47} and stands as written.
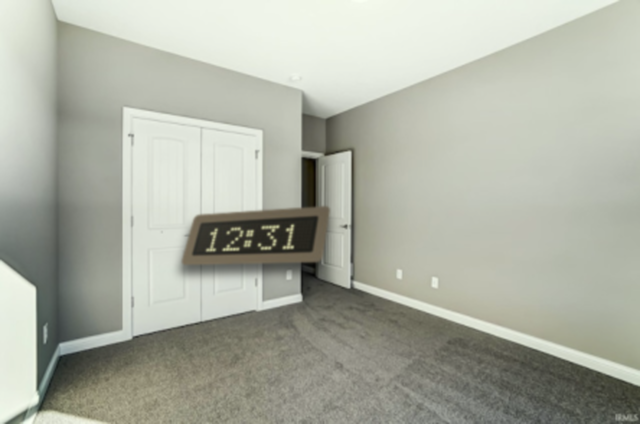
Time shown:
{"hour": 12, "minute": 31}
